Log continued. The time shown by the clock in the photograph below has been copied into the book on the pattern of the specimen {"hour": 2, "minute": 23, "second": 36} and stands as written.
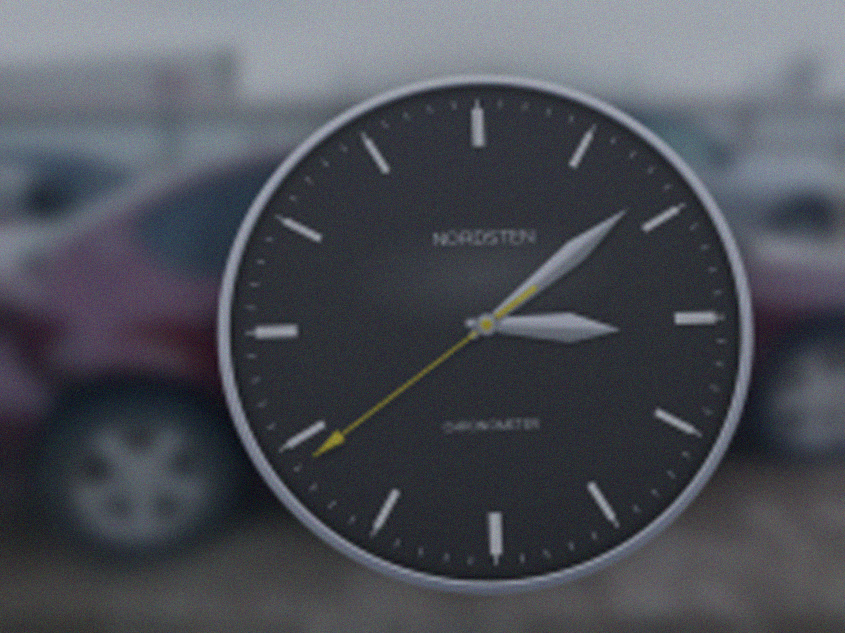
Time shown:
{"hour": 3, "minute": 8, "second": 39}
